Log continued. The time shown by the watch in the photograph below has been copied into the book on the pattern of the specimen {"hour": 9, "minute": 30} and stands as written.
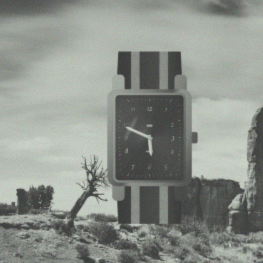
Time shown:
{"hour": 5, "minute": 49}
